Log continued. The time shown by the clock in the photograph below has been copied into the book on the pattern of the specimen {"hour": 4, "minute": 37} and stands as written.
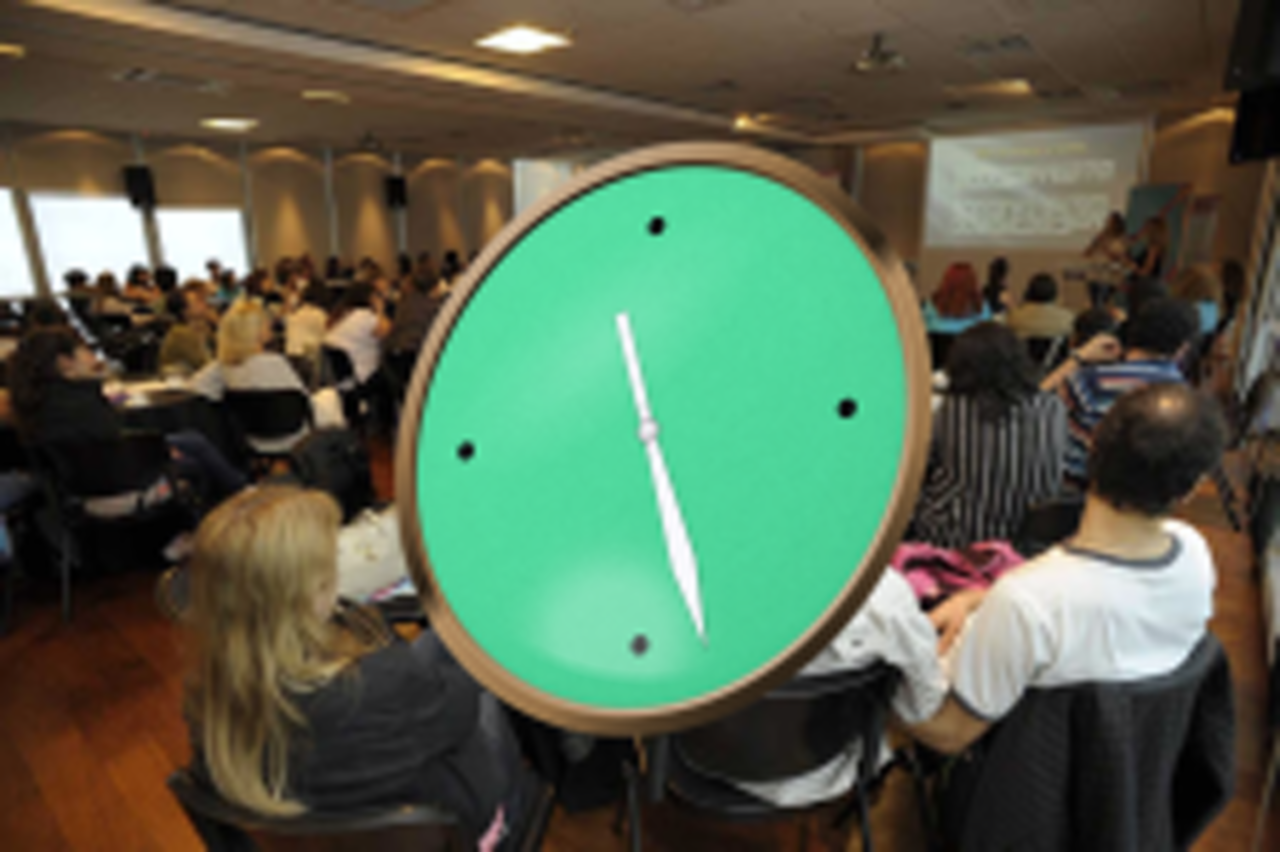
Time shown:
{"hour": 11, "minute": 27}
